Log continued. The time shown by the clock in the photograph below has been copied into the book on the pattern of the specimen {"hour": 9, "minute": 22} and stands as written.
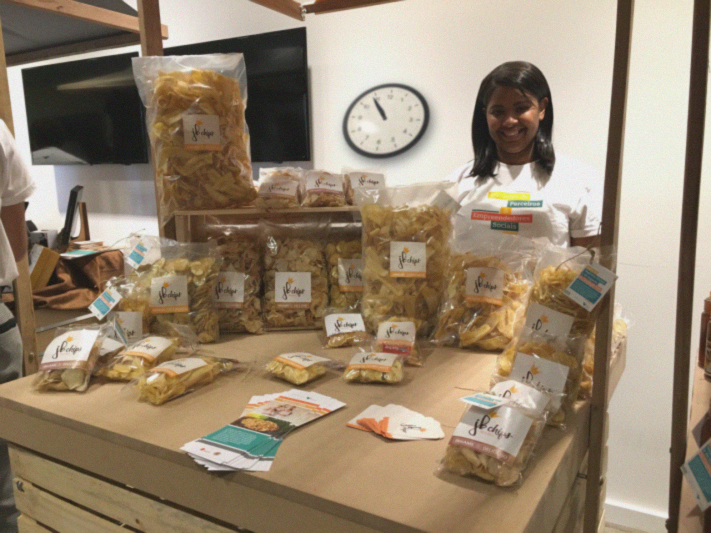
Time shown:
{"hour": 10, "minute": 54}
